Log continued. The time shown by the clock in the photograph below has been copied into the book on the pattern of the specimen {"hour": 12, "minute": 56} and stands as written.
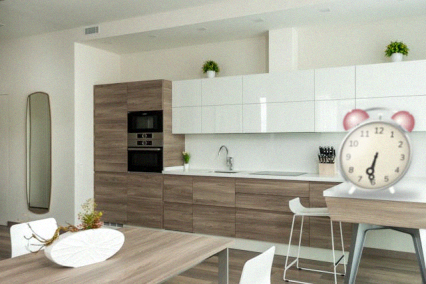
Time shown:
{"hour": 6, "minute": 31}
